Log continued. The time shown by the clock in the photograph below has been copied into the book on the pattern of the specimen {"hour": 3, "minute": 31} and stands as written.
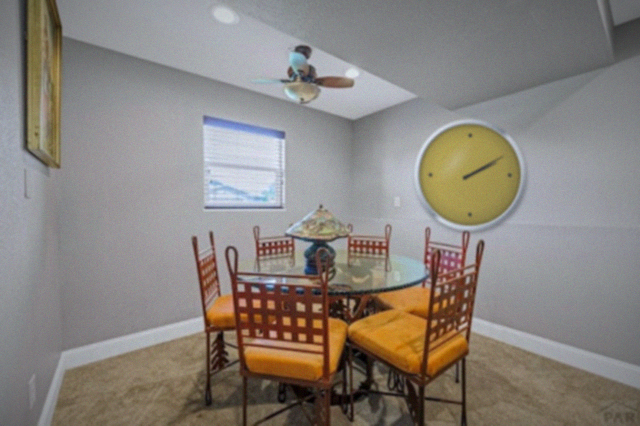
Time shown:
{"hour": 2, "minute": 10}
